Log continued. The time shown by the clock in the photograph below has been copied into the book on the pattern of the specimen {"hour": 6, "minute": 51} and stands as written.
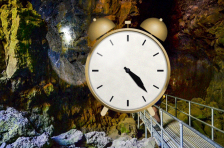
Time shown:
{"hour": 4, "minute": 23}
